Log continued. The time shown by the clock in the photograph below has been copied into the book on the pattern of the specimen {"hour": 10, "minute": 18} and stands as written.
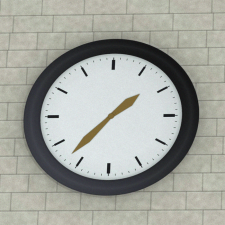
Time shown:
{"hour": 1, "minute": 37}
